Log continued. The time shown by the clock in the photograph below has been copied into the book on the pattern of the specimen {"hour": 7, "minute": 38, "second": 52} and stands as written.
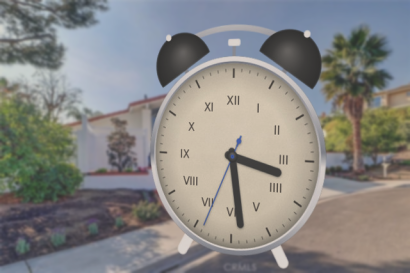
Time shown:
{"hour": 3, "minute": 28, "second": 34}
